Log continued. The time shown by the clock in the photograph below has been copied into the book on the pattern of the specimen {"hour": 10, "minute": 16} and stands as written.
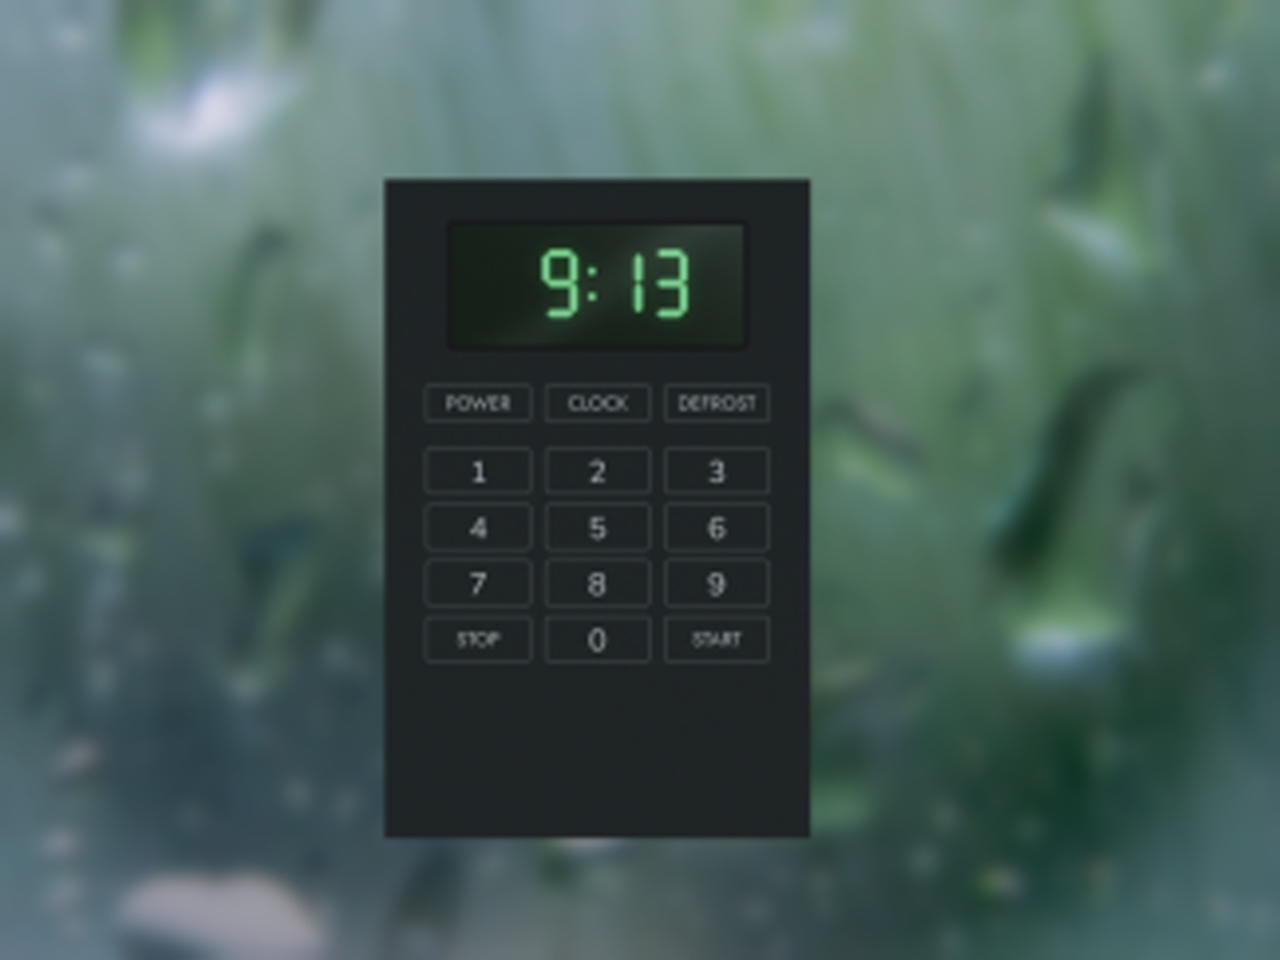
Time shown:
{"hour": 9, "minute": 13}
